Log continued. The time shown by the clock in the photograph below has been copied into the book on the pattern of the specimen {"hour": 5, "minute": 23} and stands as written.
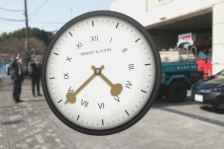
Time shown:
{"hour": 4, "minute": 39}
